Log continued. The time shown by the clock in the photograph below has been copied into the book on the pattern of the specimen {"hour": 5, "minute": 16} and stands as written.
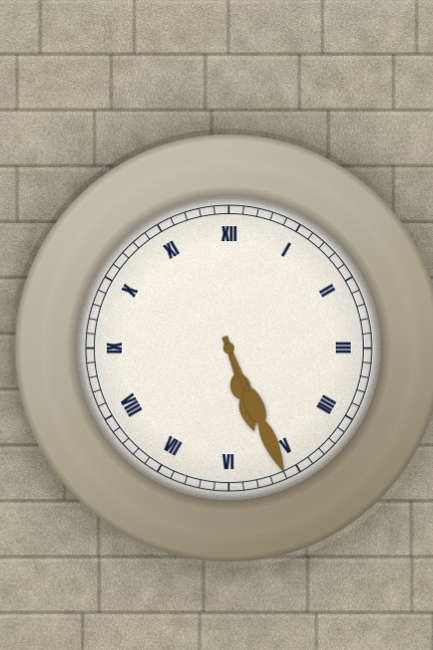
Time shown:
{"hour": 5, "minute": 26}
